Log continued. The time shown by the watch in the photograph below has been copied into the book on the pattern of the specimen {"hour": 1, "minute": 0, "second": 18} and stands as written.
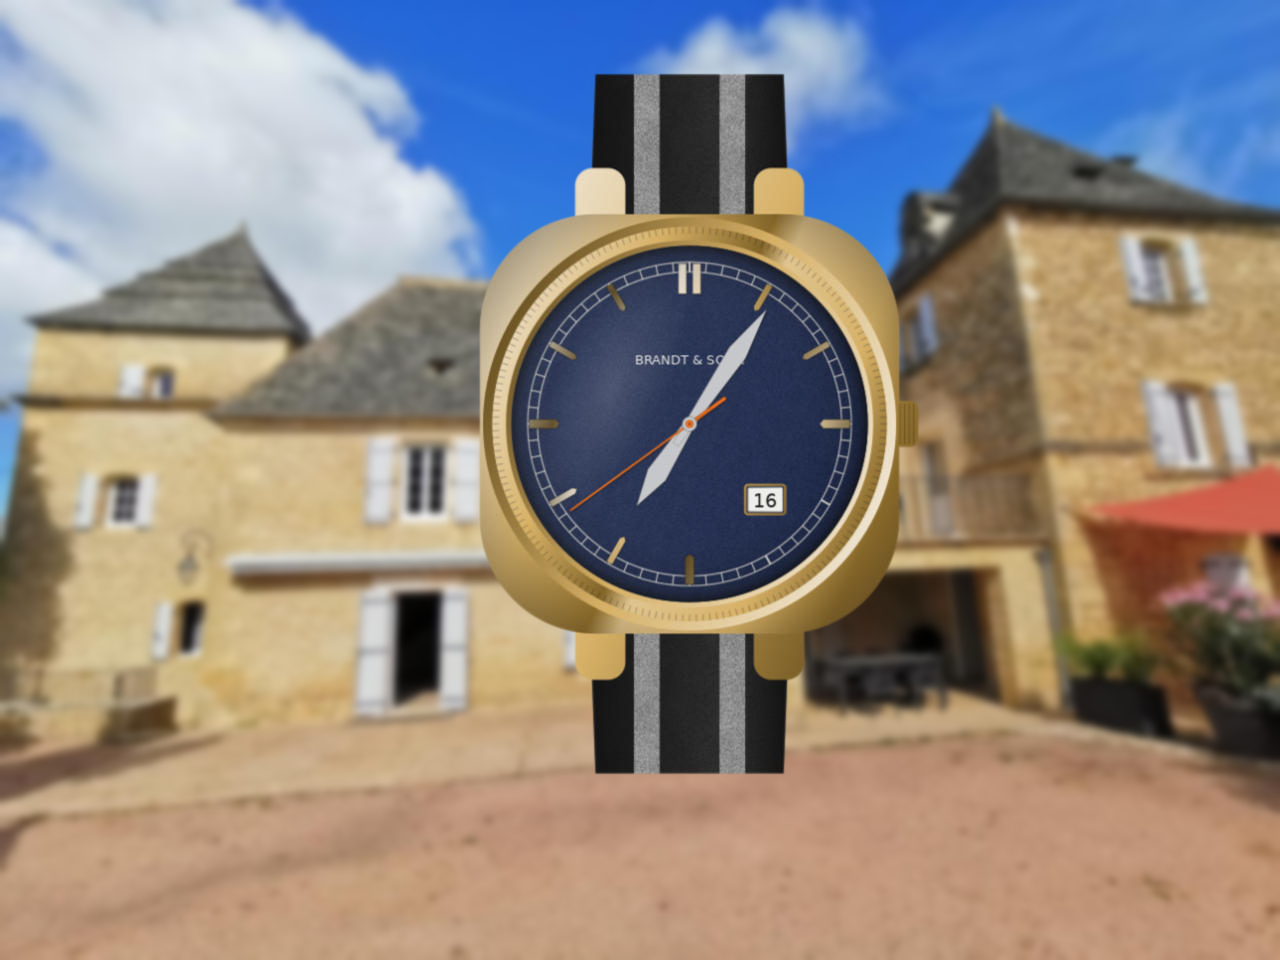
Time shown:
{"hour": 7, "minute": 5, "second": 39}
